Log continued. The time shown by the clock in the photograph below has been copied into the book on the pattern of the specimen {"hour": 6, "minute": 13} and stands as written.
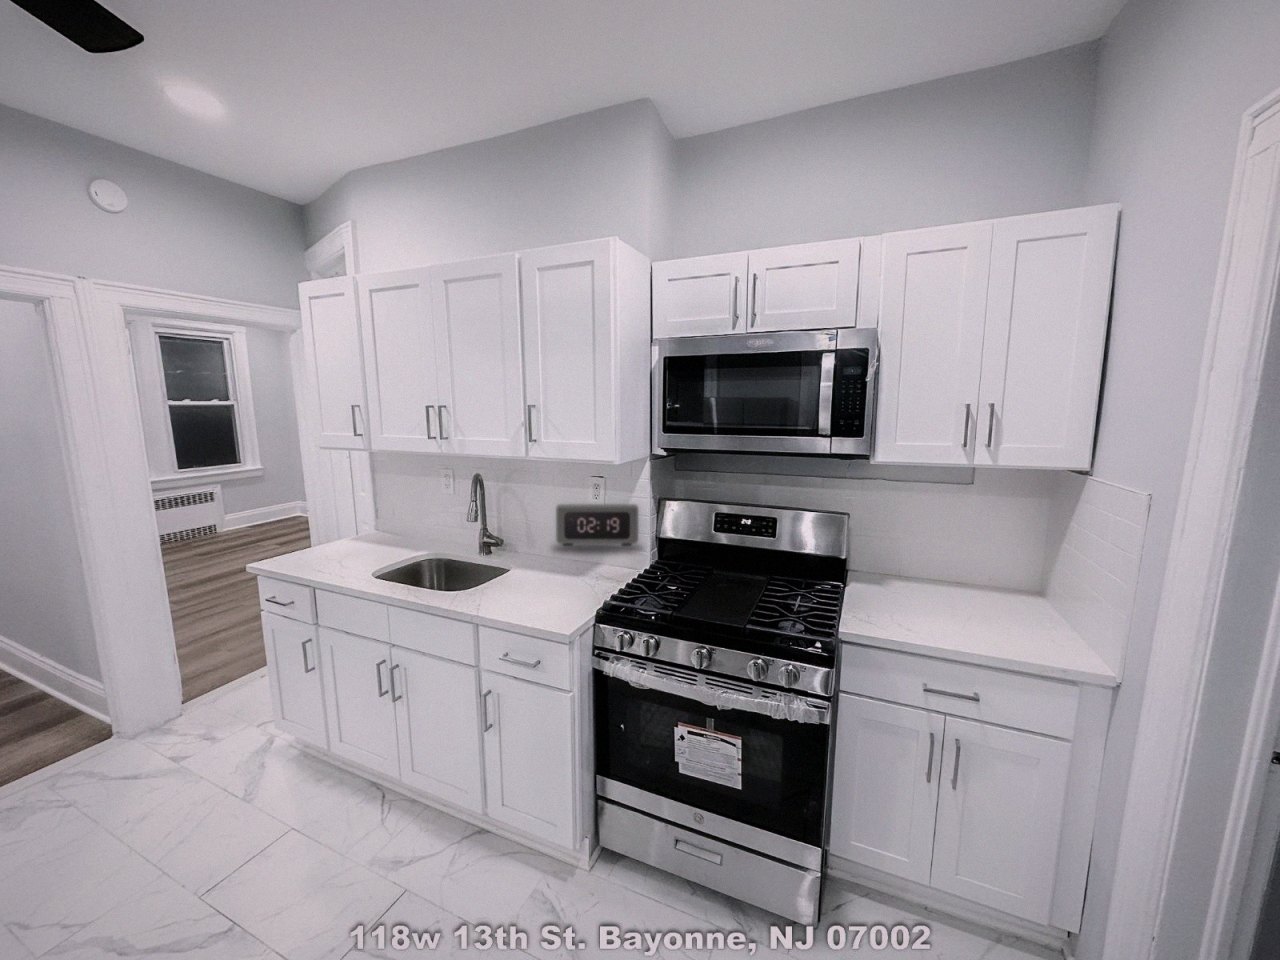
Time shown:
{"hour": 2, "minute": 19}
